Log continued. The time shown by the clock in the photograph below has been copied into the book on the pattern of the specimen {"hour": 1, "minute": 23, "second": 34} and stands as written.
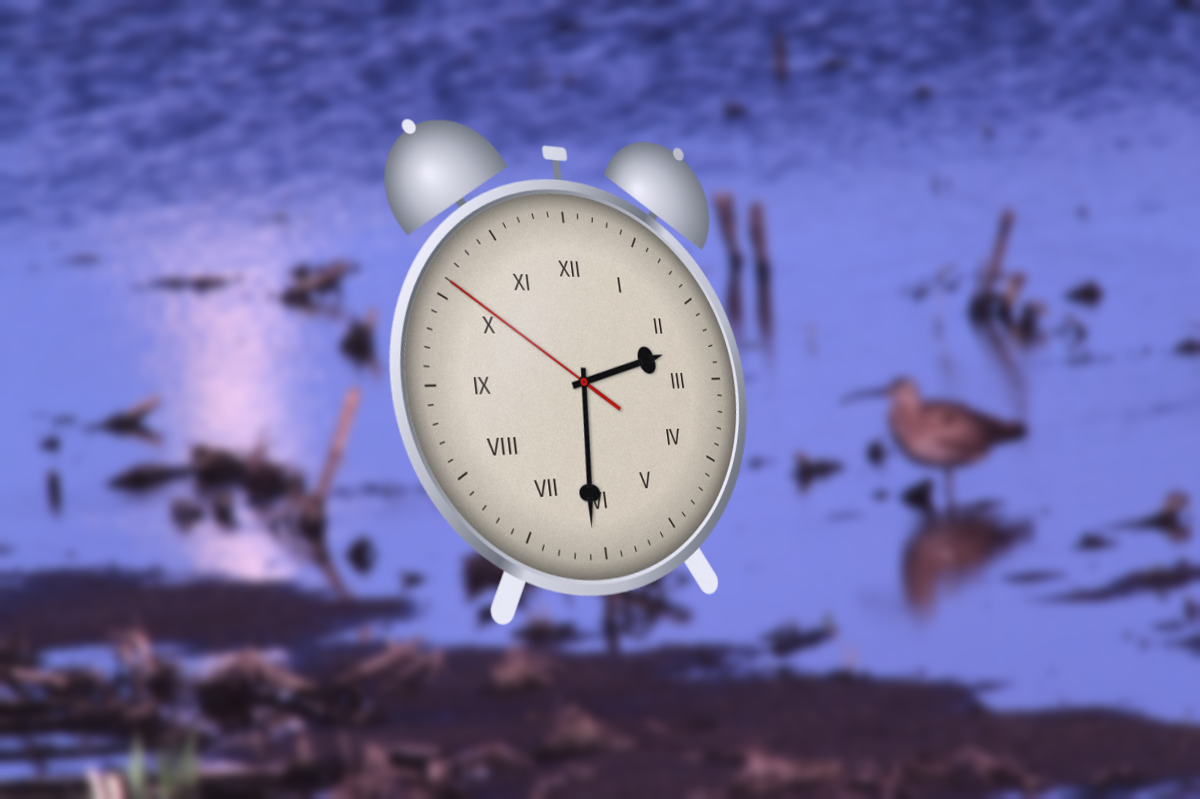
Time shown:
{"hour": 2, "minute": 30, "second": 51}
